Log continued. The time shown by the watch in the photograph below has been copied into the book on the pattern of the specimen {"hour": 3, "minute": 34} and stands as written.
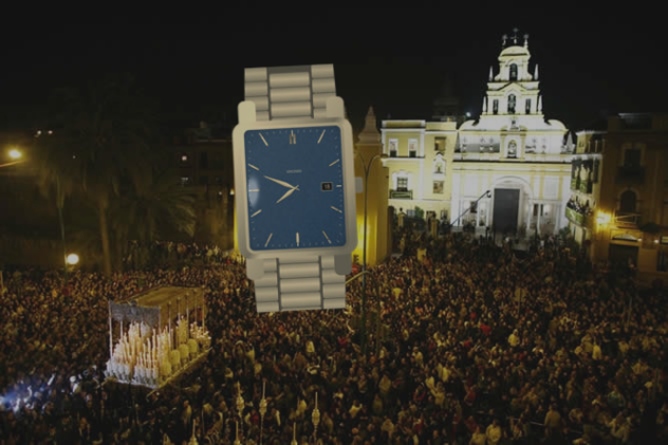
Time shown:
{"hour": 7, "minute": 49}
